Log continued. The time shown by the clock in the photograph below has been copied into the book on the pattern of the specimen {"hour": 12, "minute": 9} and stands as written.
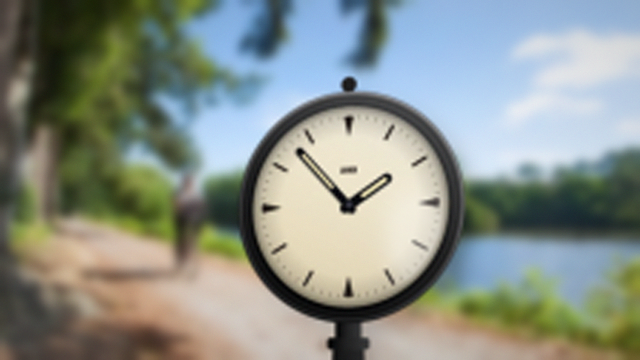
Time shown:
{"hour": 1, "minute": 53}
